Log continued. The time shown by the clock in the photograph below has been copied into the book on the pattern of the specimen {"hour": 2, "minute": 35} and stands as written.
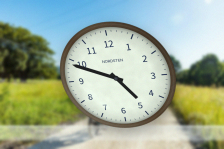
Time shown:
{"hour": 4, "minute": 49}
